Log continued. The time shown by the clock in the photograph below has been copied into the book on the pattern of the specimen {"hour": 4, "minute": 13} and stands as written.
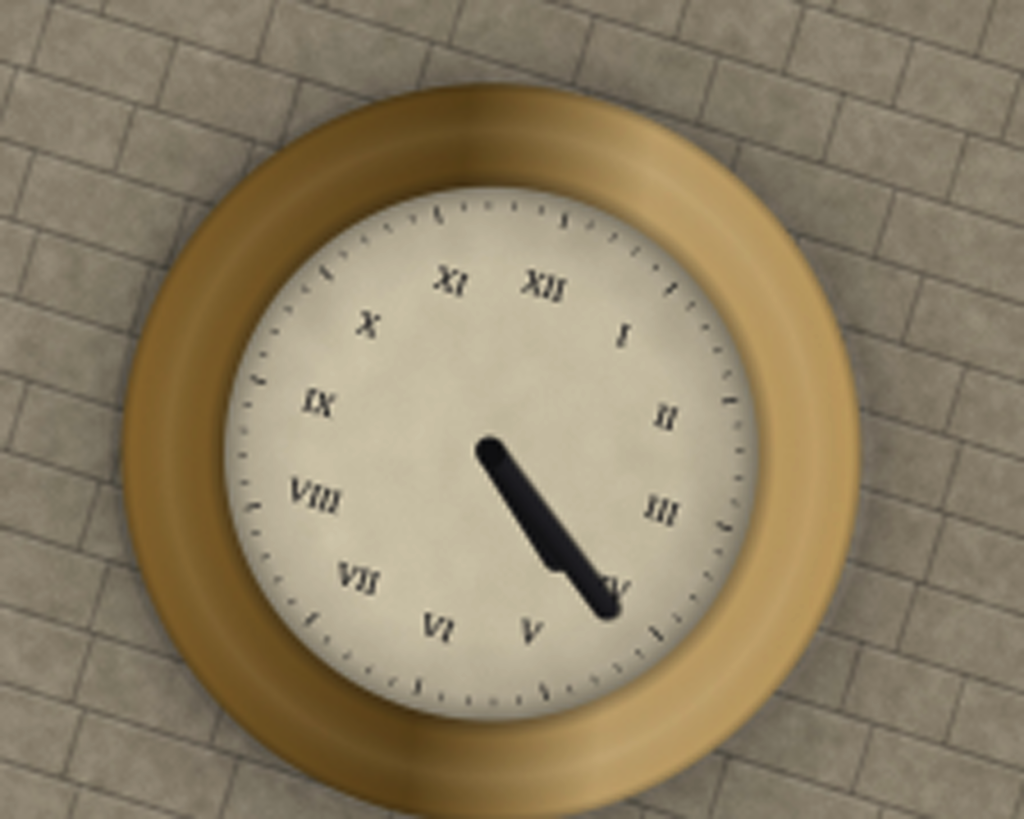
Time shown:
{"hour": 4, "minute": 21}
